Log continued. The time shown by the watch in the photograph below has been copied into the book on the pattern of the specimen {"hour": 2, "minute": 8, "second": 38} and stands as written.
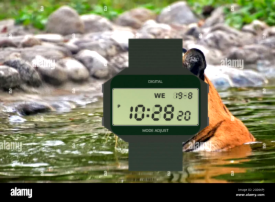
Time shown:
{"hour": 10, "minute": 28, "second": 20}
